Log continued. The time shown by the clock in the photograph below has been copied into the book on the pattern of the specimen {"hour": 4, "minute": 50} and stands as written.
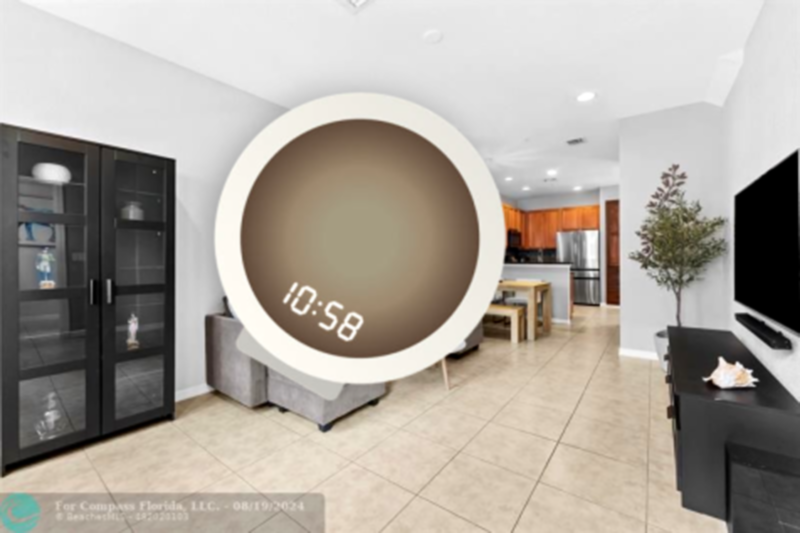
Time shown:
{"hour": 10, "minute": 58}
